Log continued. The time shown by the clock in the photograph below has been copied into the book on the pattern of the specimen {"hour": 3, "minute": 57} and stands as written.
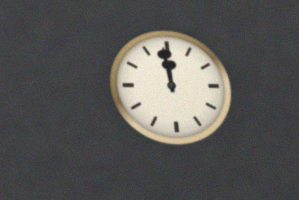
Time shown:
{"hour": 11, "minute": 59}
